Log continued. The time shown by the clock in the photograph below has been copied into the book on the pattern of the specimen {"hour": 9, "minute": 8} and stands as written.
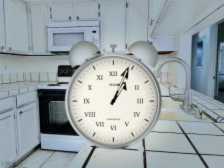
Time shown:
{"hour": 1, "minute": 4}
